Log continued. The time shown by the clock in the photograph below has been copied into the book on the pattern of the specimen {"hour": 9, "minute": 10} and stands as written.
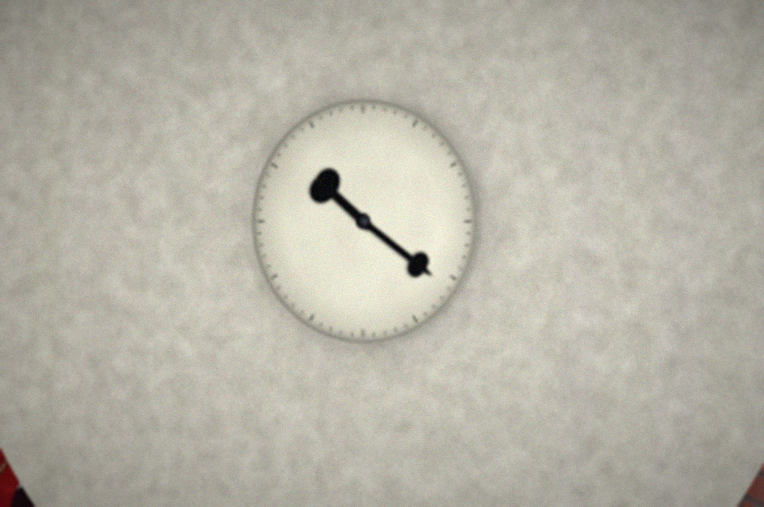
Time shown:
{"hour": 10, "minute": 21}
